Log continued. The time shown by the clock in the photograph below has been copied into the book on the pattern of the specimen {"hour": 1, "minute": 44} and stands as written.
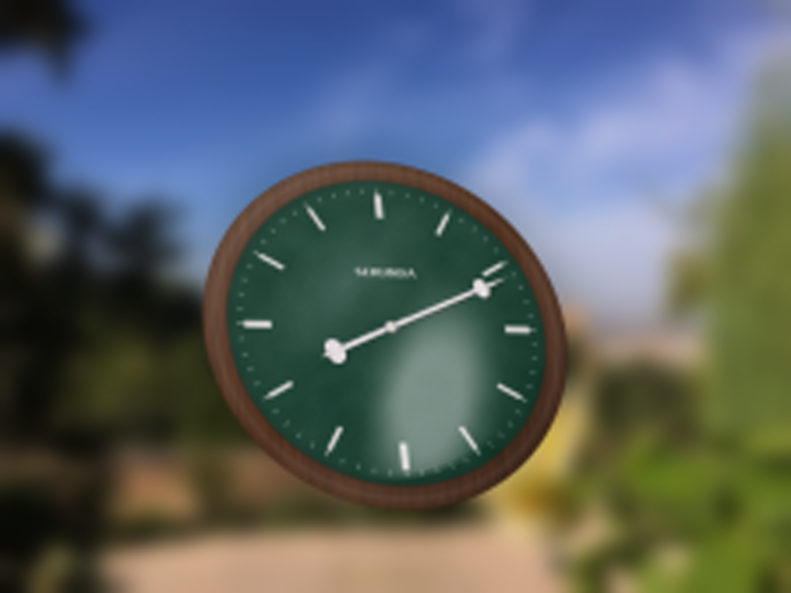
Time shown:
{"hour": 8, "minute": 11}
